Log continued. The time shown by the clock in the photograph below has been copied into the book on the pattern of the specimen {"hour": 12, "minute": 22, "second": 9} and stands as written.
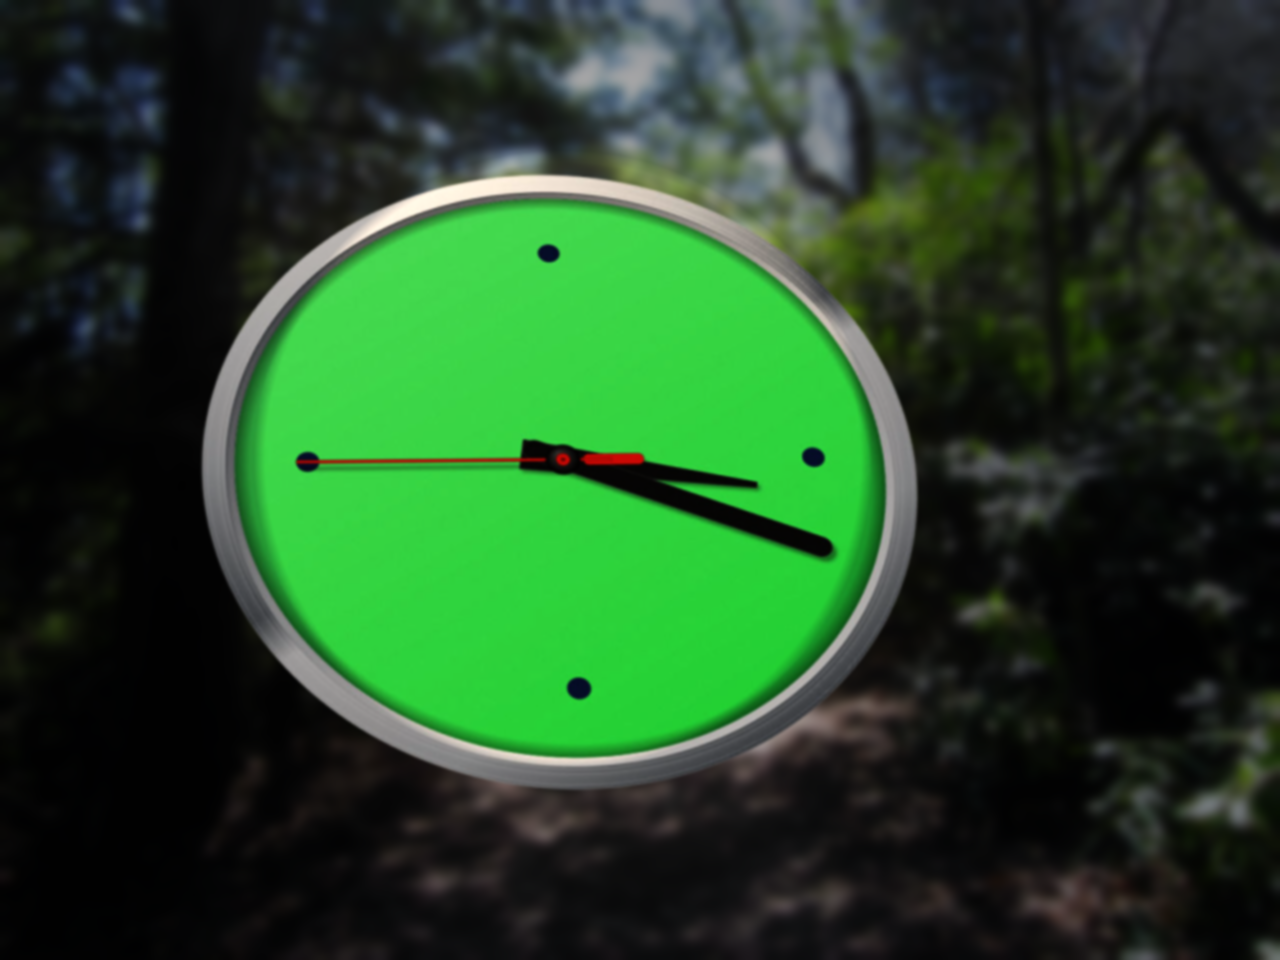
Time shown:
{"hour": 3, "minute": 18, "second": 45}
